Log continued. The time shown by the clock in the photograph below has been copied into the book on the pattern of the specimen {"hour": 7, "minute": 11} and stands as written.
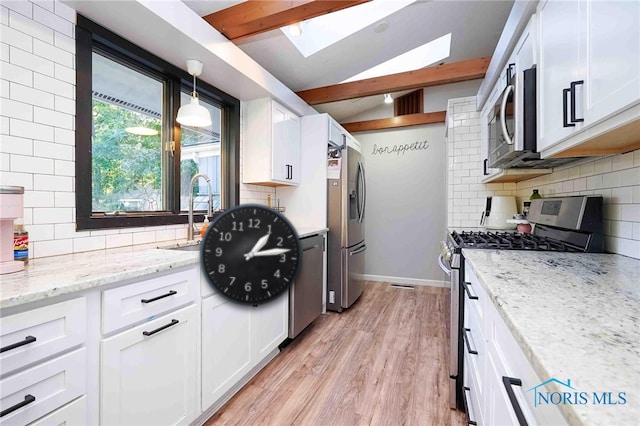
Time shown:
{"hour": 1, "minute": 13}
